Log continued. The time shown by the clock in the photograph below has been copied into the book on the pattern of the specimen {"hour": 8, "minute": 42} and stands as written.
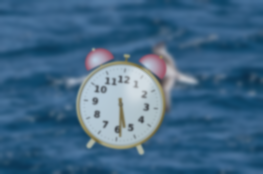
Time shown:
{"hour": 5, "minute": 29}
